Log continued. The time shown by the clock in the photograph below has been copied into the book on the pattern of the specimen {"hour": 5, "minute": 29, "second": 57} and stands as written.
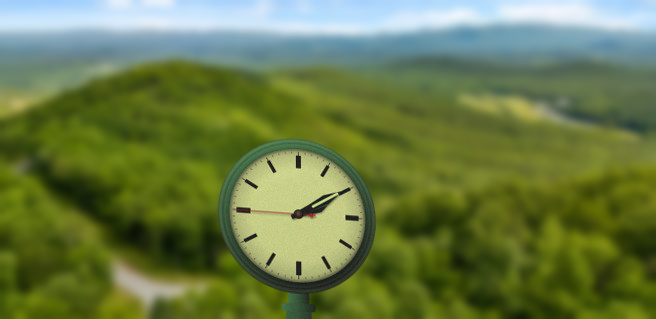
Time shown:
{"hour": 2, "minute": 9, "second": 45}
